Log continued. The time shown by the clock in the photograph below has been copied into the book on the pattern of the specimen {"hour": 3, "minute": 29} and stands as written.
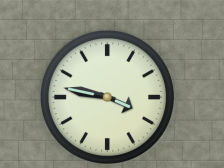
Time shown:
{"hour": 3, "minute": 47}
